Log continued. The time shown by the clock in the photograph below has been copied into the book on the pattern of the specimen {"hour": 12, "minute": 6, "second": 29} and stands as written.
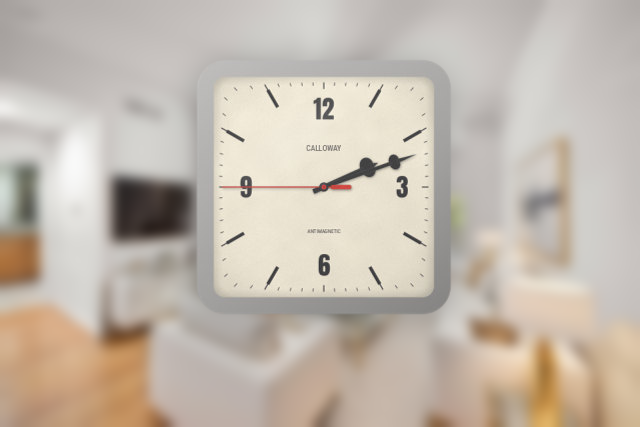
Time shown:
{"hour": 2, "minute": 11, "second": 45}
